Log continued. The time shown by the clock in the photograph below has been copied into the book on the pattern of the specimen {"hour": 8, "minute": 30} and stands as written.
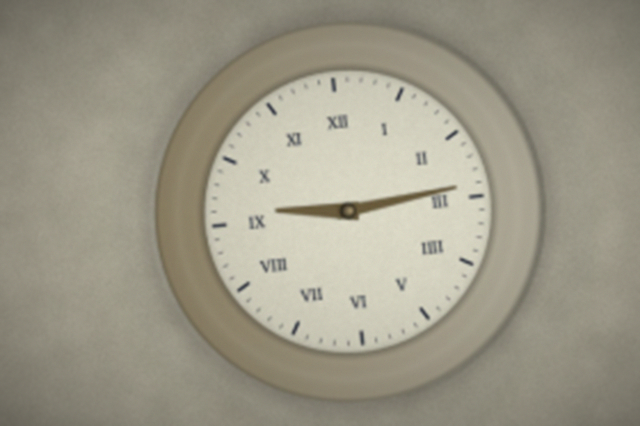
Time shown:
{"hour": 9, "minute": 14}
